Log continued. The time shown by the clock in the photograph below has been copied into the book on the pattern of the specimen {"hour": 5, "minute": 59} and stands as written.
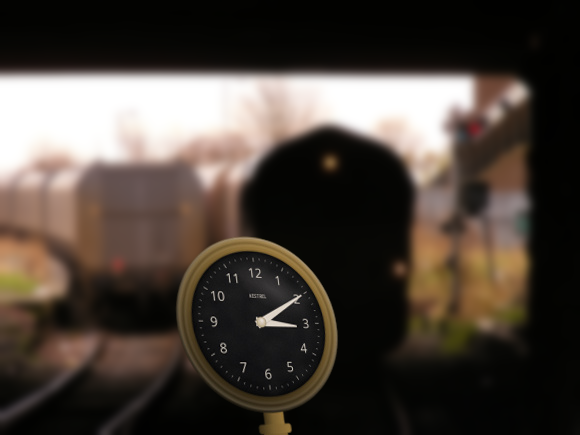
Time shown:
{"hour": 3, "minute": 10}
